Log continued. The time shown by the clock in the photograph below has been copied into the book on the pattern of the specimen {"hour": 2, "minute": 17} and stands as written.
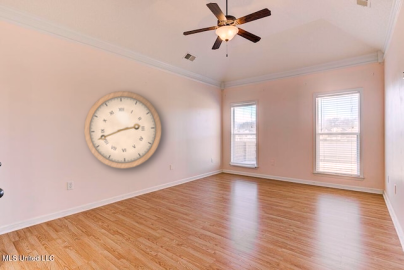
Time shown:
{"hour": 2, "minute": 42}
